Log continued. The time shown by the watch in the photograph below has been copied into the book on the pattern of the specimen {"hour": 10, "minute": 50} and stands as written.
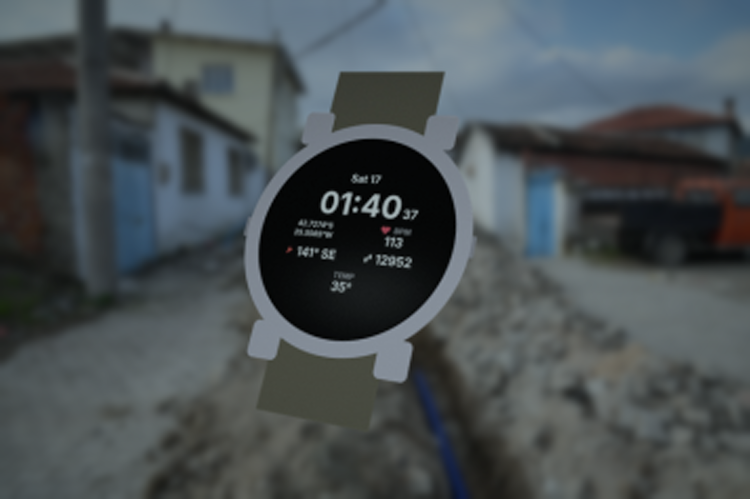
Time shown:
{"hour": 1, "minute": 40}
